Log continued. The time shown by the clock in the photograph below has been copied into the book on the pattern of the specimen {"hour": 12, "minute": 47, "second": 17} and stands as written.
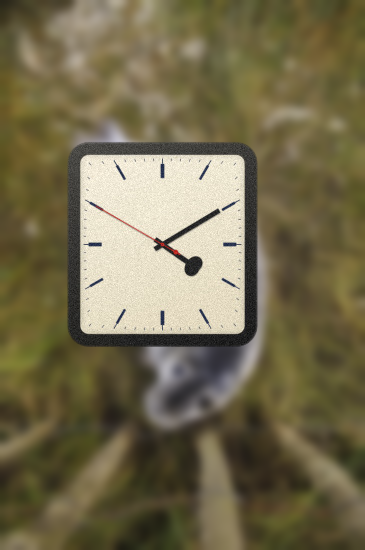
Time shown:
{"hour": 4, "minute": 9, "second": 50}
